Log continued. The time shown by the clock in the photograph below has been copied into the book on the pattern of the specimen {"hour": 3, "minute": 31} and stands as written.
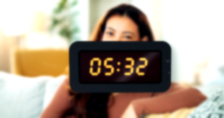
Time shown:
{"hour": 5, "minute": 32}
